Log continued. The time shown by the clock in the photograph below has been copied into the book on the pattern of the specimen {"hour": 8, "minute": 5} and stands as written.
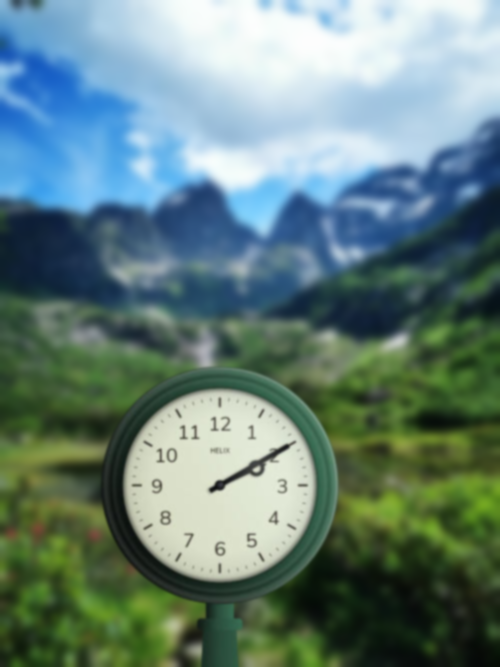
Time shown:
{"hour": 2, "minute": 10}
